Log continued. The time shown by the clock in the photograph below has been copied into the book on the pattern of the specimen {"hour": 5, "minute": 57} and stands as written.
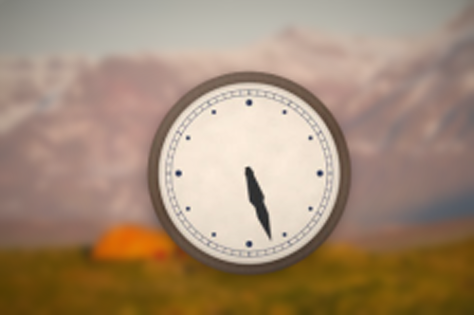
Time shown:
{"hour": 5, "minute": 27}
